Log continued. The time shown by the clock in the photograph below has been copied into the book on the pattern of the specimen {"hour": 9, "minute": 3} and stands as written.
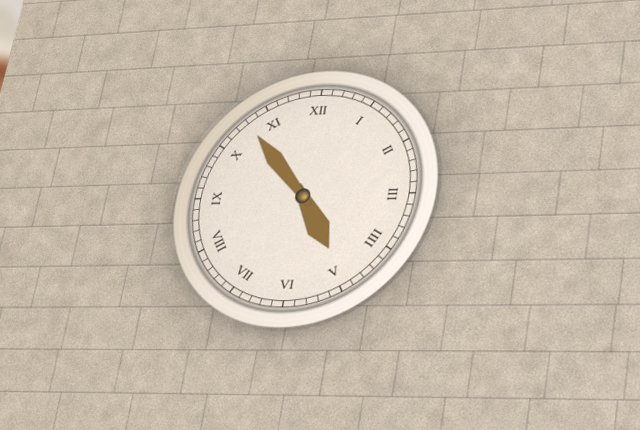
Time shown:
{"hour": 4, "minute": 53}
